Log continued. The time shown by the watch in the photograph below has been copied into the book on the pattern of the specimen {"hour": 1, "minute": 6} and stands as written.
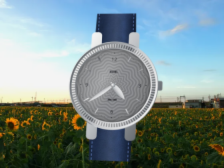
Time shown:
{"hour": 4, "minute": 39}
